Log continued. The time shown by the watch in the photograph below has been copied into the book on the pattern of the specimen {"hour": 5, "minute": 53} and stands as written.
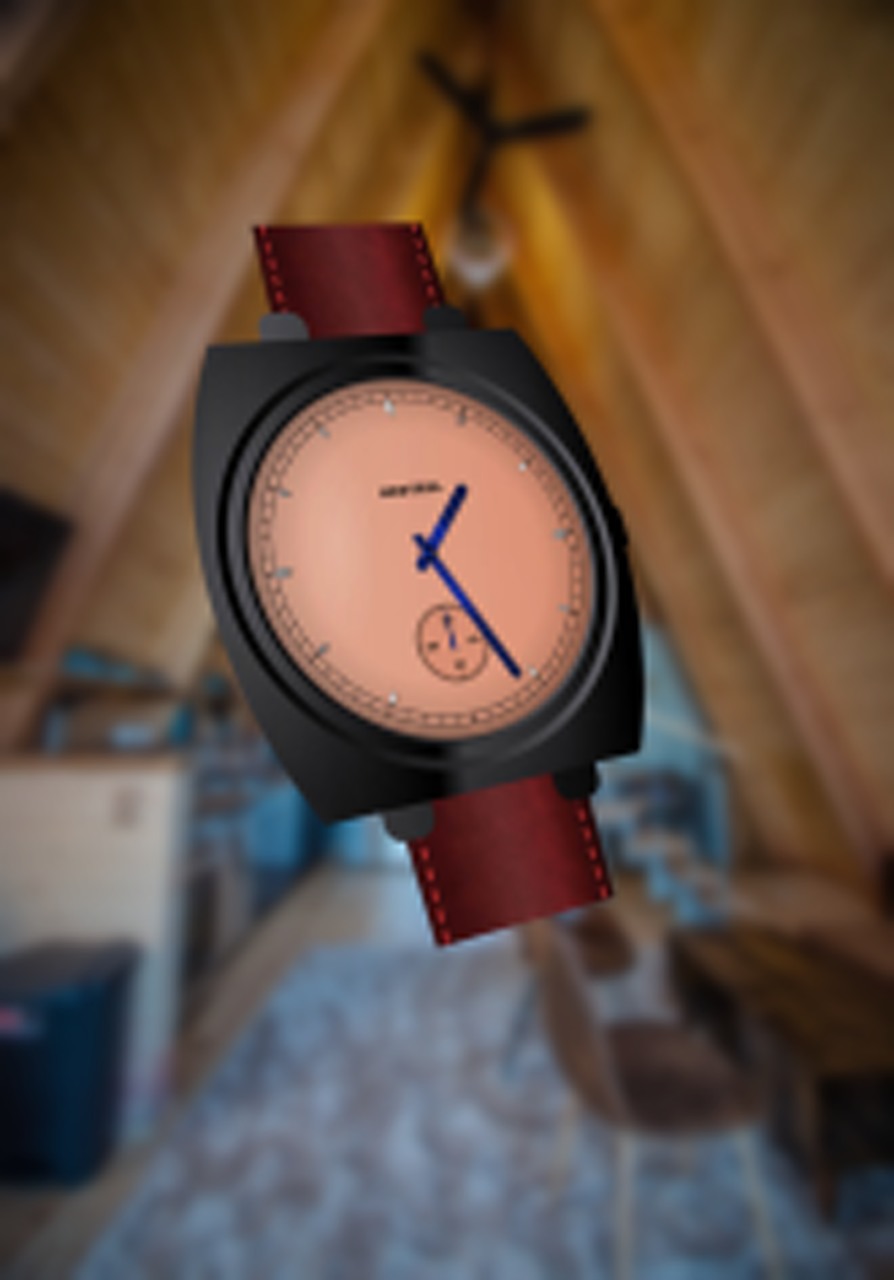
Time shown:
{"hour": 1, "minute": 26}
